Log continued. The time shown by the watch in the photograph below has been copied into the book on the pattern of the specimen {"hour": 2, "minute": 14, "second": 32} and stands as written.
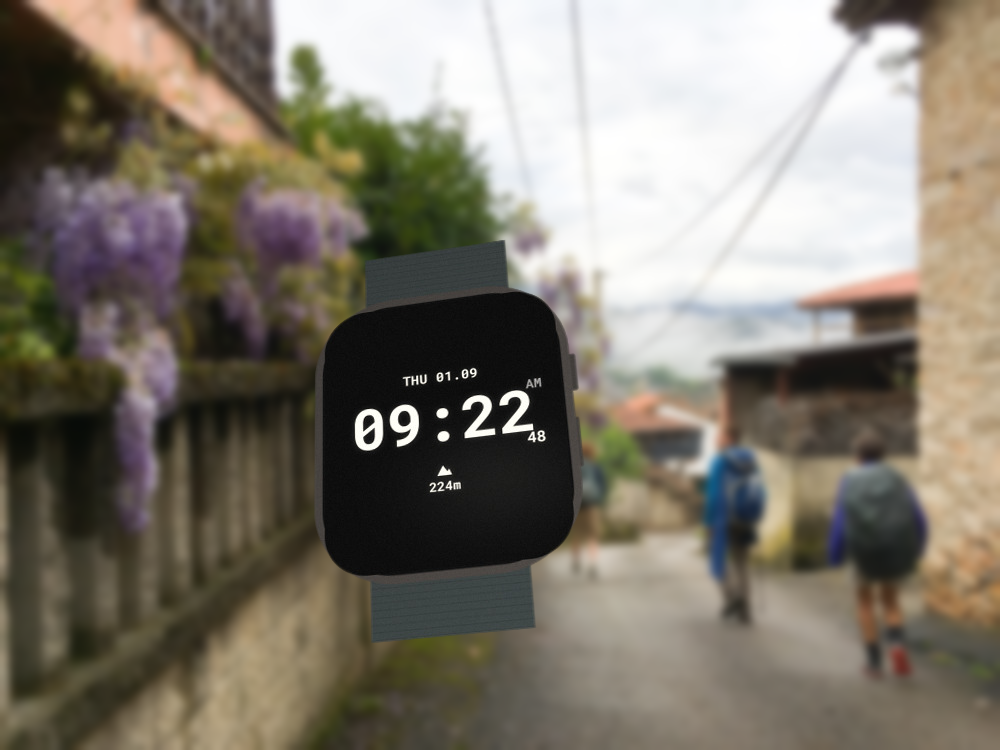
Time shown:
{"hour": 9, "minute": 22, "second": 48}
